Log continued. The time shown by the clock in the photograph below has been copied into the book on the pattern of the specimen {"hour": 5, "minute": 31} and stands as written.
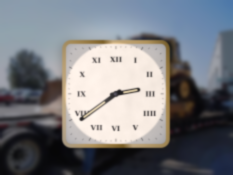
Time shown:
{"hour": 2, "minute": 39}
